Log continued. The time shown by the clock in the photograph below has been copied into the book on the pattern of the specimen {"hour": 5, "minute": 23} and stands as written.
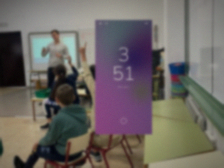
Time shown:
{"hour": 3, "minute": 51}
